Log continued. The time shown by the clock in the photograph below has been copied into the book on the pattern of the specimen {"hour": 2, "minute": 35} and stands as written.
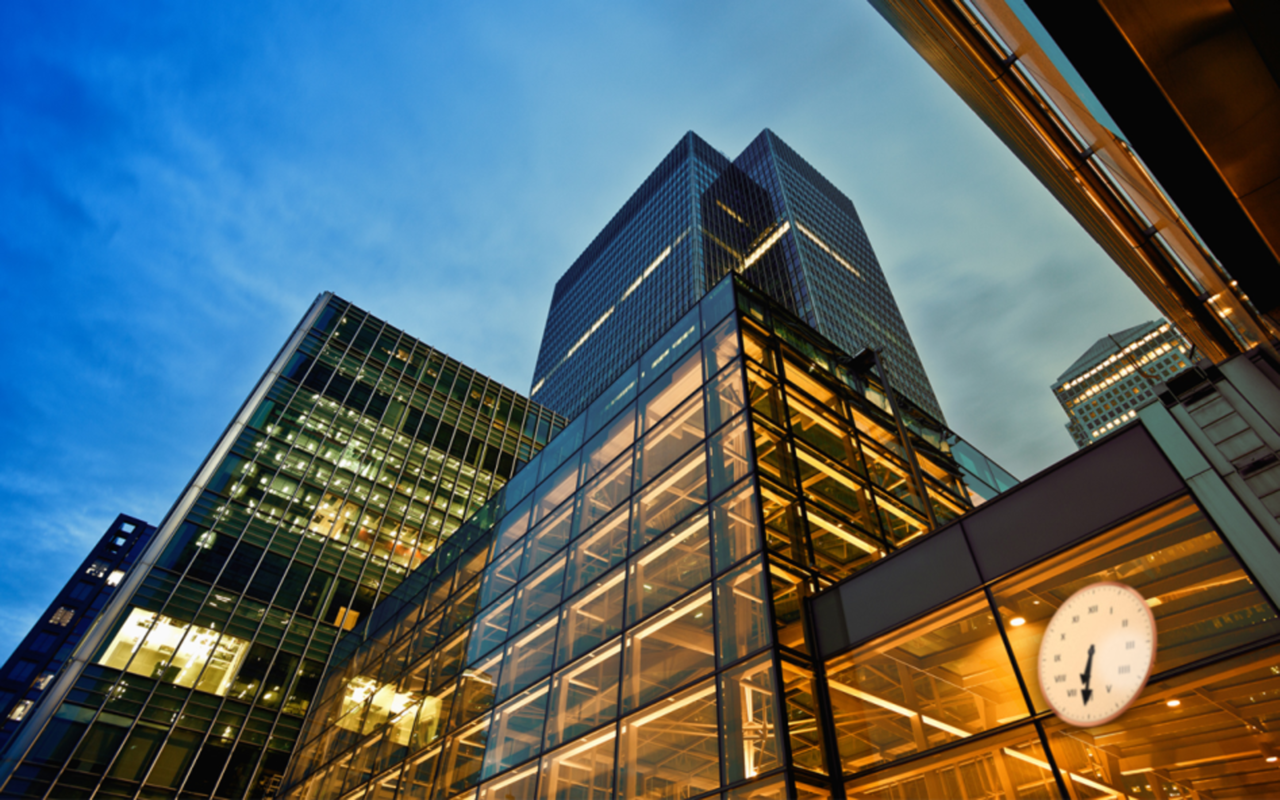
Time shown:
{"hour": 6, "minute": 31}
